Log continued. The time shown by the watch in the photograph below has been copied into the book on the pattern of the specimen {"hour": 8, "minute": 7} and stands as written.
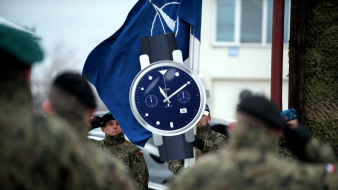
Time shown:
{"hour": 11, "minute": 10}
